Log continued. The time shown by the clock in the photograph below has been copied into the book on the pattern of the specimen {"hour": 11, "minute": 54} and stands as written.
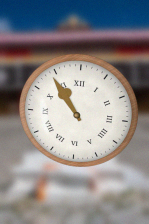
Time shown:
{"hour": 10, "minute": 54}
